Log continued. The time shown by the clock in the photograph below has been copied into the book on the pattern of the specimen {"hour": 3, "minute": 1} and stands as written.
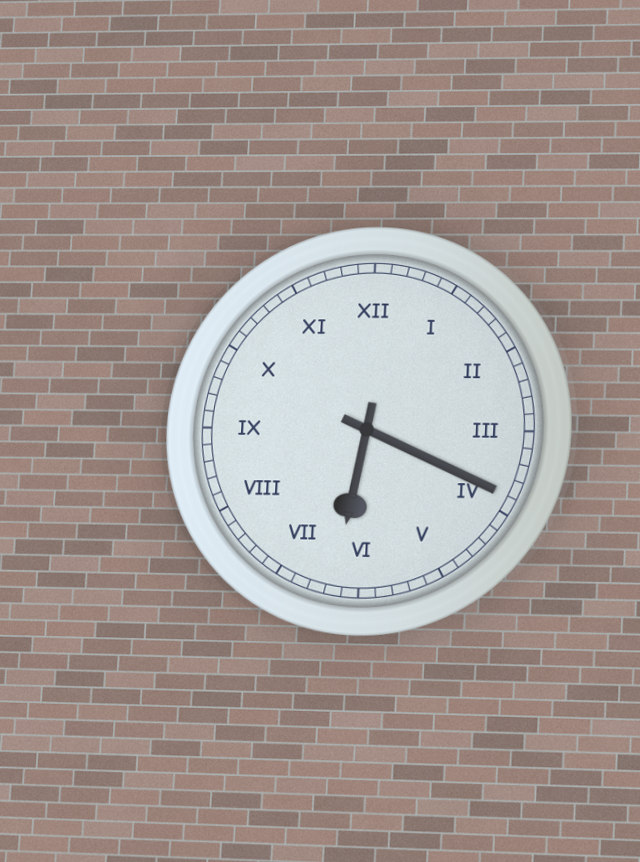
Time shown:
{"hour": 6, "minute": 19}
